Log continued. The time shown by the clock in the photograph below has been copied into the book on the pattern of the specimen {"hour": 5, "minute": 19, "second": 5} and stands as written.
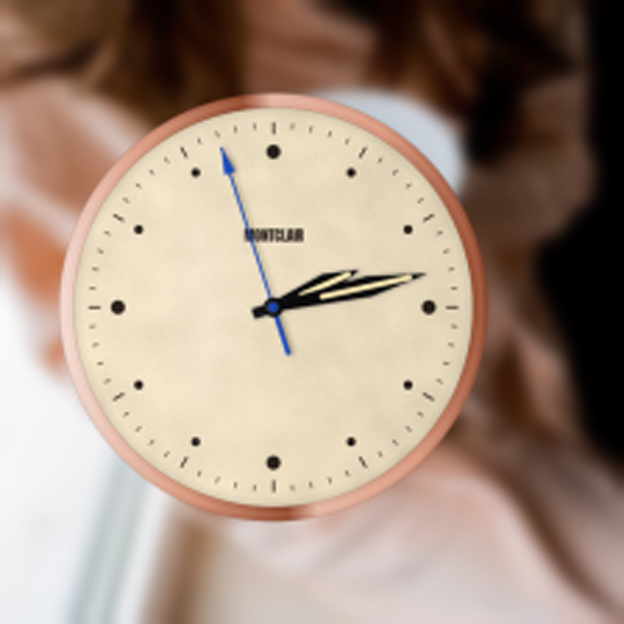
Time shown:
{"hour": 2, "minute": 12, "second": 57}
